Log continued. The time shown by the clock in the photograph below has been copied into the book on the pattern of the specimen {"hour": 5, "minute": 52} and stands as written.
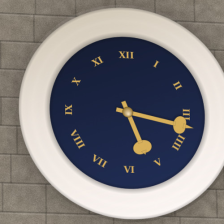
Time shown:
{"hour": 5, "minute": 17}
